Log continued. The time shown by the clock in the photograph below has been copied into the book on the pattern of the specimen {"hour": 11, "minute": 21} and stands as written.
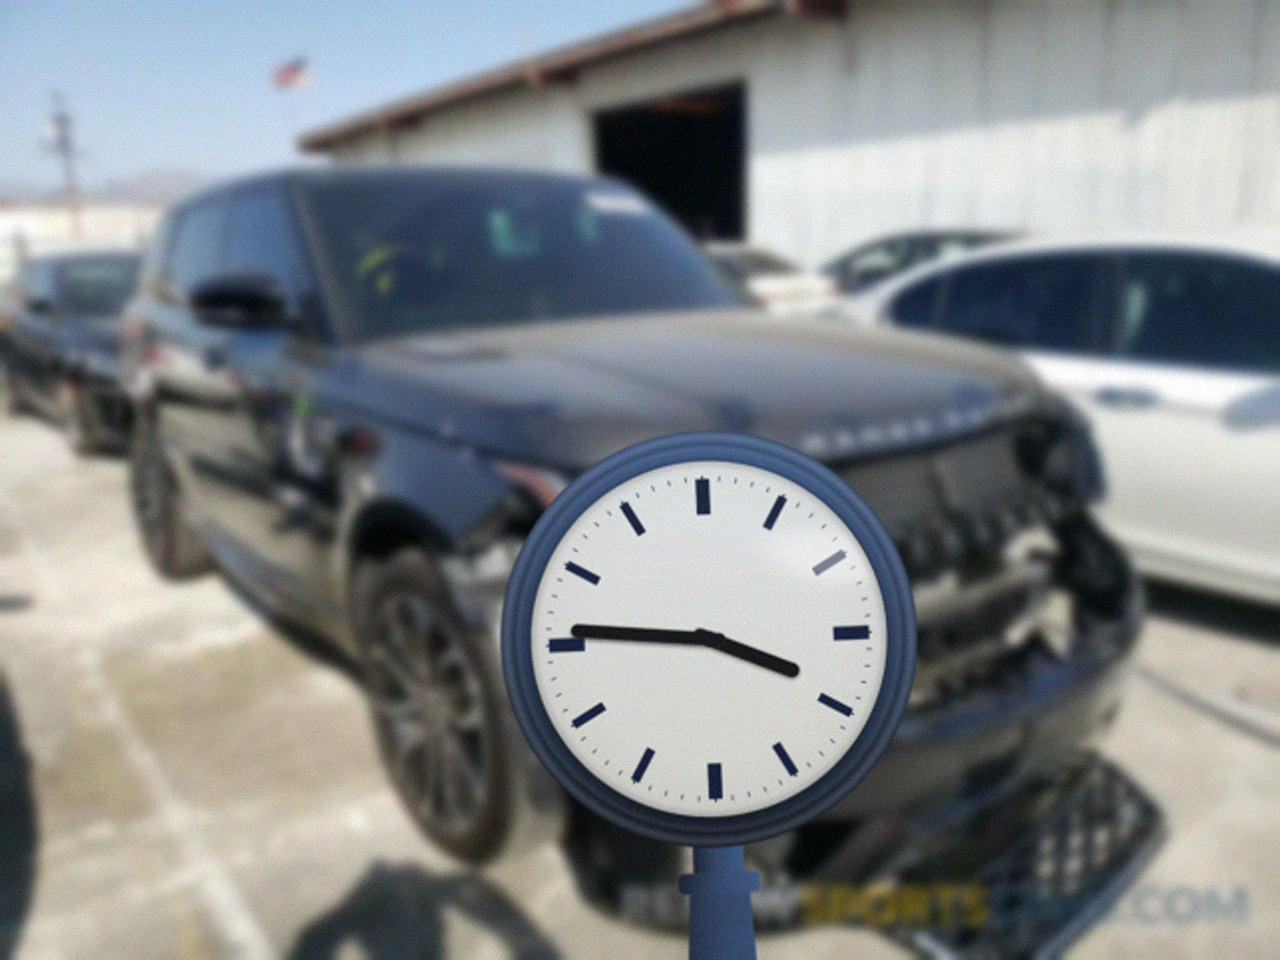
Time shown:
{"hour": 3, "minute": 46}
